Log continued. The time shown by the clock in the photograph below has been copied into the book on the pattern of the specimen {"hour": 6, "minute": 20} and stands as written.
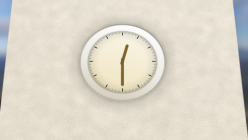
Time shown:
{"hour": 12, "minute": 30}
